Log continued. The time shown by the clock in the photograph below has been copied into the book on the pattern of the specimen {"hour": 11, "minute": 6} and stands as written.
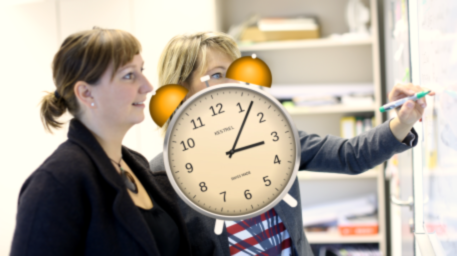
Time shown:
{"hour": 3, "minute": 7}
